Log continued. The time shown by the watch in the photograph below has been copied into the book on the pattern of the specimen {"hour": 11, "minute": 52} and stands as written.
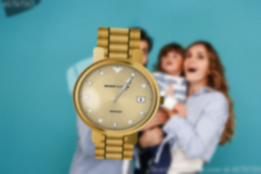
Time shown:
{"hour": 1, "minute": 5}
